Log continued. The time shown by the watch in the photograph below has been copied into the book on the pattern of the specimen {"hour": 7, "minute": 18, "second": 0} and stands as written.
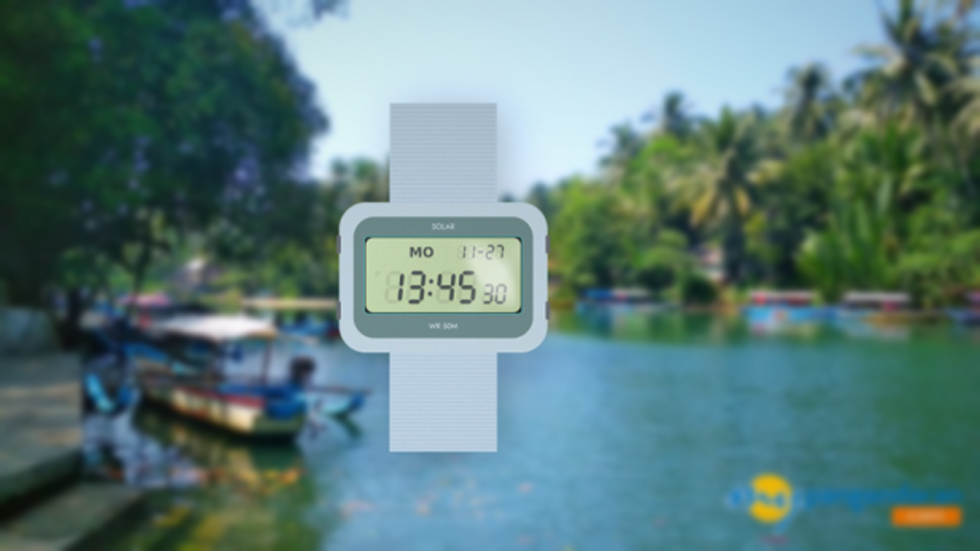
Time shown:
{"hour": 13, "minute": 45, "second": 30}
